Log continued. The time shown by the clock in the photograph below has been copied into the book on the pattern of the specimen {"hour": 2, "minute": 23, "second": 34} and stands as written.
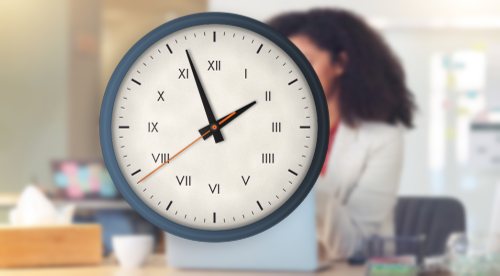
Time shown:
{"hour": 1, "minute": 56, "second": 39}
